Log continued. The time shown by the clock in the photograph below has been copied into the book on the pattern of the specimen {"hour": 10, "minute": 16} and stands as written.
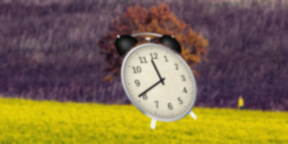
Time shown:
{"hour": 11, "minute": 41}
